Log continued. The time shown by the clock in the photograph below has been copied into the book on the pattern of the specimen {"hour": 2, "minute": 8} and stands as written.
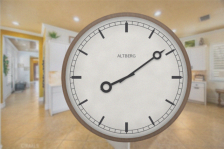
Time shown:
{"hour": 8, "minute": 9}
